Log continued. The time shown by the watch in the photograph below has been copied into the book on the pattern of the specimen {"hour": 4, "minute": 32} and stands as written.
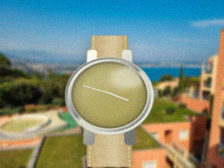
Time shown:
{"hour": 3, "minute": 48}
